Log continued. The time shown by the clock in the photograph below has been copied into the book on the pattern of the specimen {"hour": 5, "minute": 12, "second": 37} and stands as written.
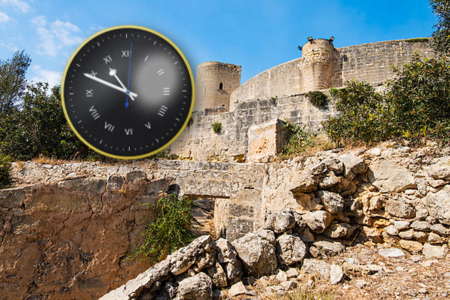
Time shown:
{"hour": 10, "minute": 49, "second": 1}
